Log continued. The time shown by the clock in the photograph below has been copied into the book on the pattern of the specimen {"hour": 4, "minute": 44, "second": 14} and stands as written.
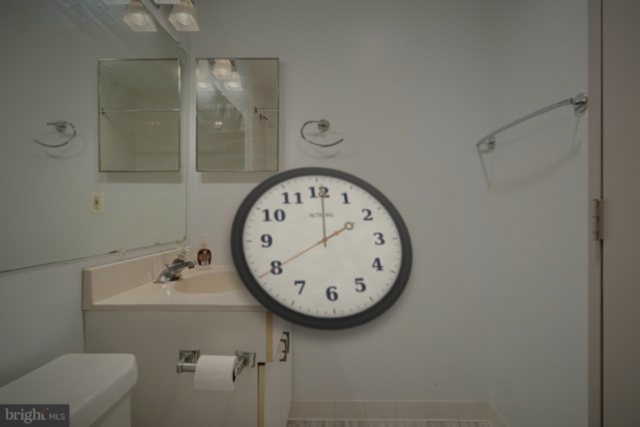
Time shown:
{"hour": 2, "minute": 0, "second": 40}
